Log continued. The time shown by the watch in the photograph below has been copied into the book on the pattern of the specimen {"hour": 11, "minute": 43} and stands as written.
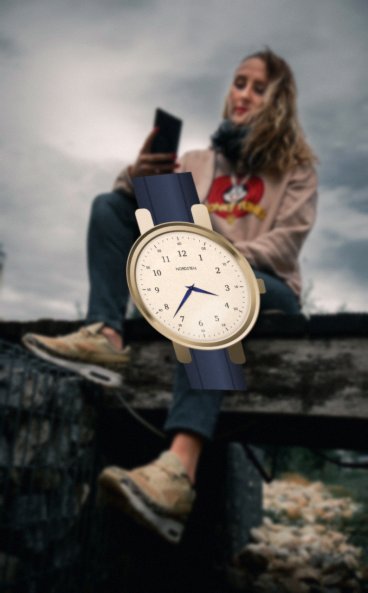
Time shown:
{"hour": 3, "minute": 37}
